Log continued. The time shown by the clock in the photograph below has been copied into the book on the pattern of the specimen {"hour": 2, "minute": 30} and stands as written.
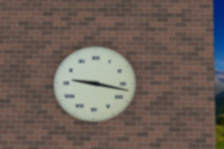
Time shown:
{"hour": 9, "minute": 17}
